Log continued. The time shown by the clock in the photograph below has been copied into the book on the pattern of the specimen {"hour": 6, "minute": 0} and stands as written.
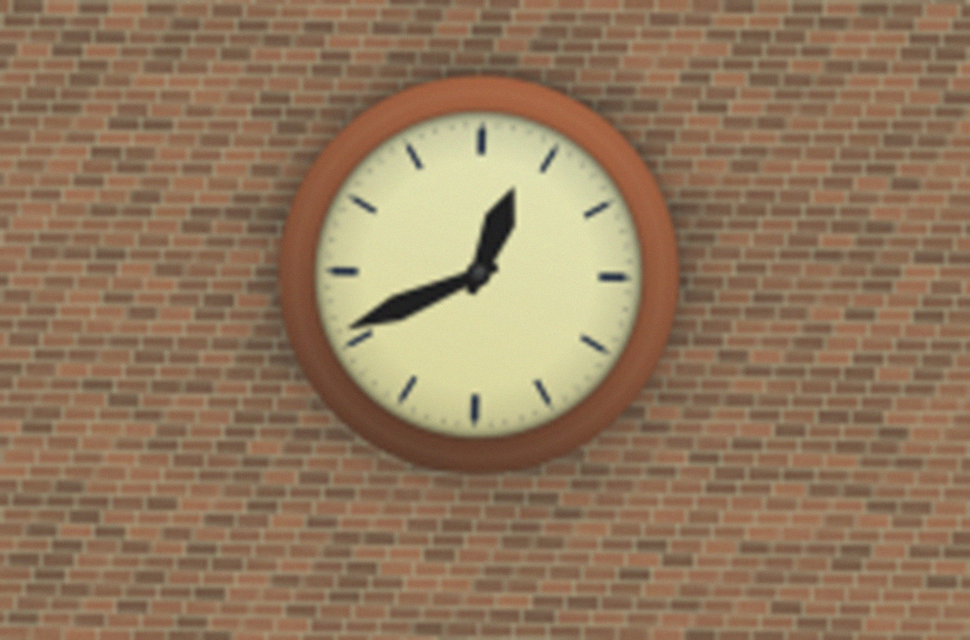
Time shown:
{"hour": 12, "minute": 41}
